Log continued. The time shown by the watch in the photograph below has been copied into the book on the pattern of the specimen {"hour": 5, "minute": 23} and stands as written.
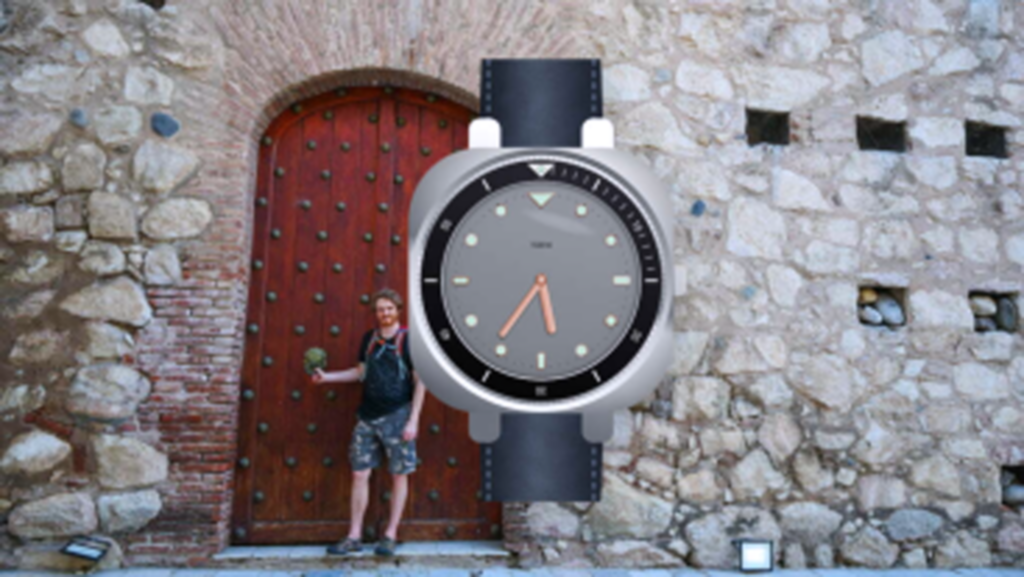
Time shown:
{"hour": 5, "minute": 36}
